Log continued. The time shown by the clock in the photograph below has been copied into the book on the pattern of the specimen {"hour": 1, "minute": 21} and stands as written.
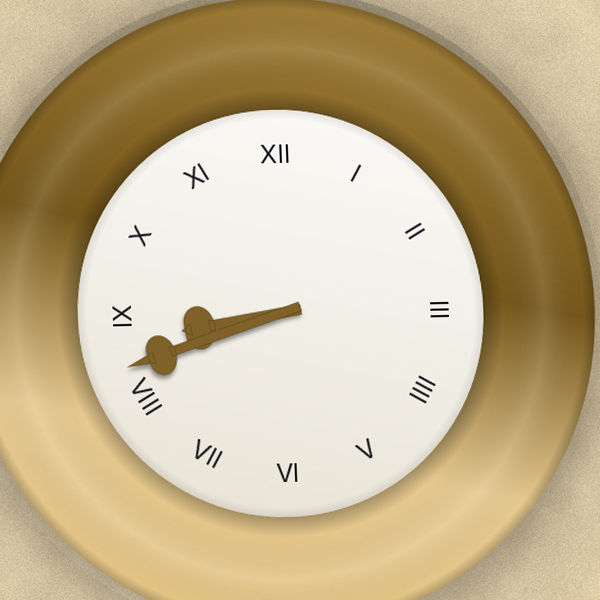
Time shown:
{"hour": 8, "minute": 42}
